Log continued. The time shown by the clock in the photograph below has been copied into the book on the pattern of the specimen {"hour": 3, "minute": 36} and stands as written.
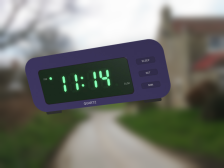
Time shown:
{"hour": 11, "minute": 14}
